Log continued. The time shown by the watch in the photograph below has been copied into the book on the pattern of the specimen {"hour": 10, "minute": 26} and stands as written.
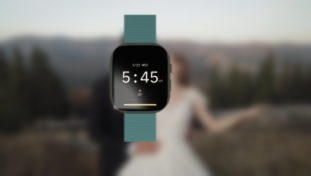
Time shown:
{"hour": 5, "minute": 45}
